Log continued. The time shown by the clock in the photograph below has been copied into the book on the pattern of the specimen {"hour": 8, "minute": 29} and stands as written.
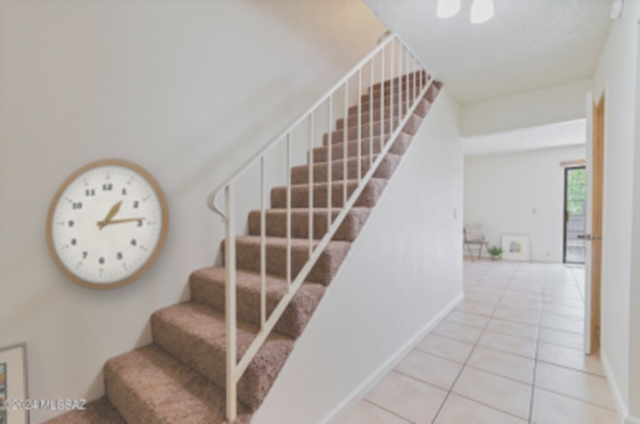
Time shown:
{"hour": 1, "minute": 14}
